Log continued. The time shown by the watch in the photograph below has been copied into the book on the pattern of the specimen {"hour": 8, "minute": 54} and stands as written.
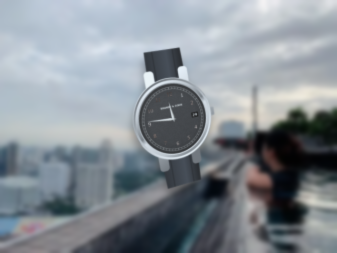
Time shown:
{"hour": 11, "minute": 46}
